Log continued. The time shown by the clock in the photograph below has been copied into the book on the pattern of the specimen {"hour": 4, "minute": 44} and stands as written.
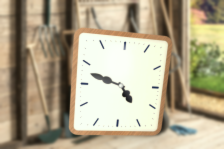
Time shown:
{"hour": 4, "minute": 48}
